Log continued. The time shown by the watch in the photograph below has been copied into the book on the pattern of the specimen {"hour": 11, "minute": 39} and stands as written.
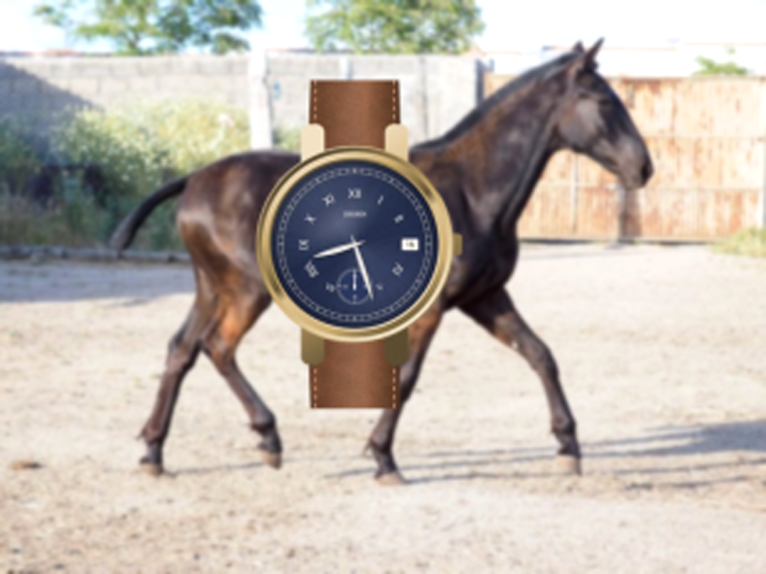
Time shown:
{"hour": 8, "minute": 27}
